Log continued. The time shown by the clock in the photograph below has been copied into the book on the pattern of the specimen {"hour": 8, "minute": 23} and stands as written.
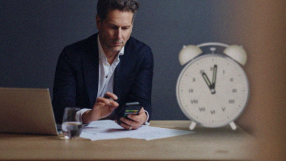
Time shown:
{"hour": 11, "minute": 1}
